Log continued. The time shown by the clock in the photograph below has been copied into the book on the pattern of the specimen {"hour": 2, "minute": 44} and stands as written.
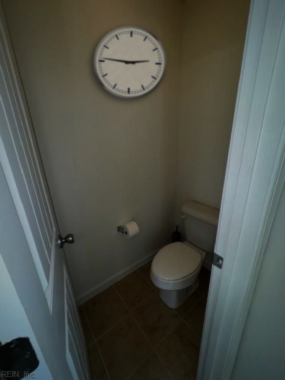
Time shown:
{"hour": 2, "minute": 46}
